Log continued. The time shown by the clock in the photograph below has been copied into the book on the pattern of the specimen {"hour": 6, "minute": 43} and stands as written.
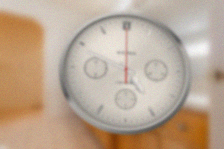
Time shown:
{"hour": 4, "minute": 49}
